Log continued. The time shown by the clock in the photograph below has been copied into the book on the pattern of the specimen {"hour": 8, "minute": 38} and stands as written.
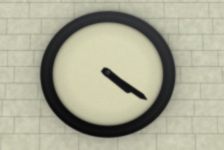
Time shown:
{"hour": 4, "minute": 21}
